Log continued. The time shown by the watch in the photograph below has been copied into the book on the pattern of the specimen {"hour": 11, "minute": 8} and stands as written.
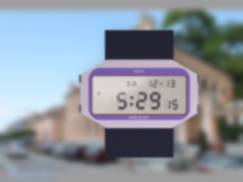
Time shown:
{"hour": 5, "minute": 29}
